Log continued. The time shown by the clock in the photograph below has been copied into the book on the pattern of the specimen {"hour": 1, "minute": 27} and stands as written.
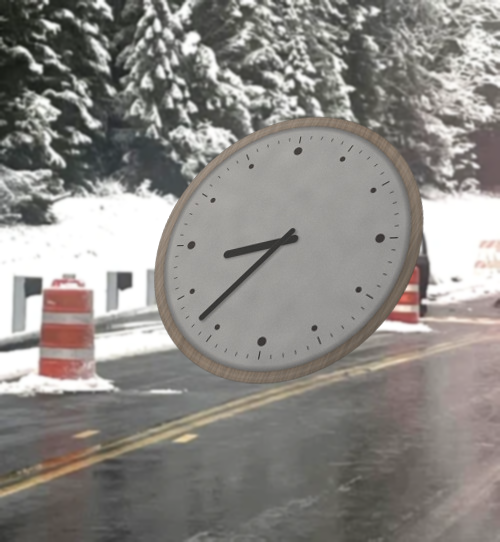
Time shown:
{"hour": 8, "minute": 37}
